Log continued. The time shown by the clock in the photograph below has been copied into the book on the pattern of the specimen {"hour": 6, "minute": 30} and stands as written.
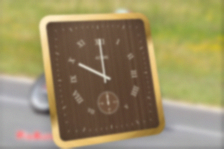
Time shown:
{"hour": 10, "minute": 0}
